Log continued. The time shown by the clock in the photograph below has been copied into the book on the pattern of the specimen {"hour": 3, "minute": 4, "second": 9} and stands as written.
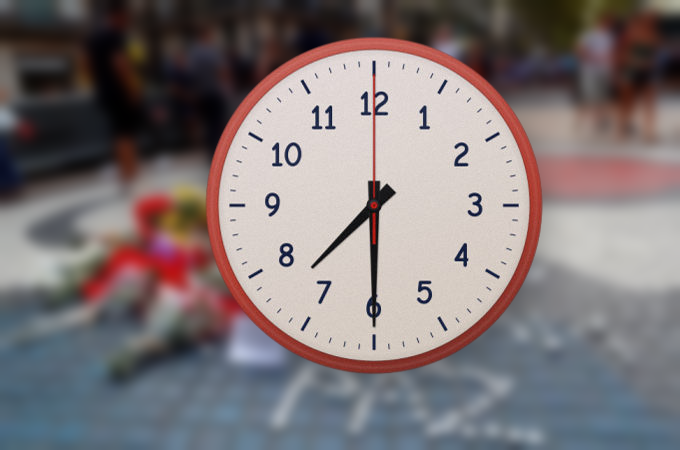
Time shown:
{"hour": 7, "minute": 30, "second": 0}
